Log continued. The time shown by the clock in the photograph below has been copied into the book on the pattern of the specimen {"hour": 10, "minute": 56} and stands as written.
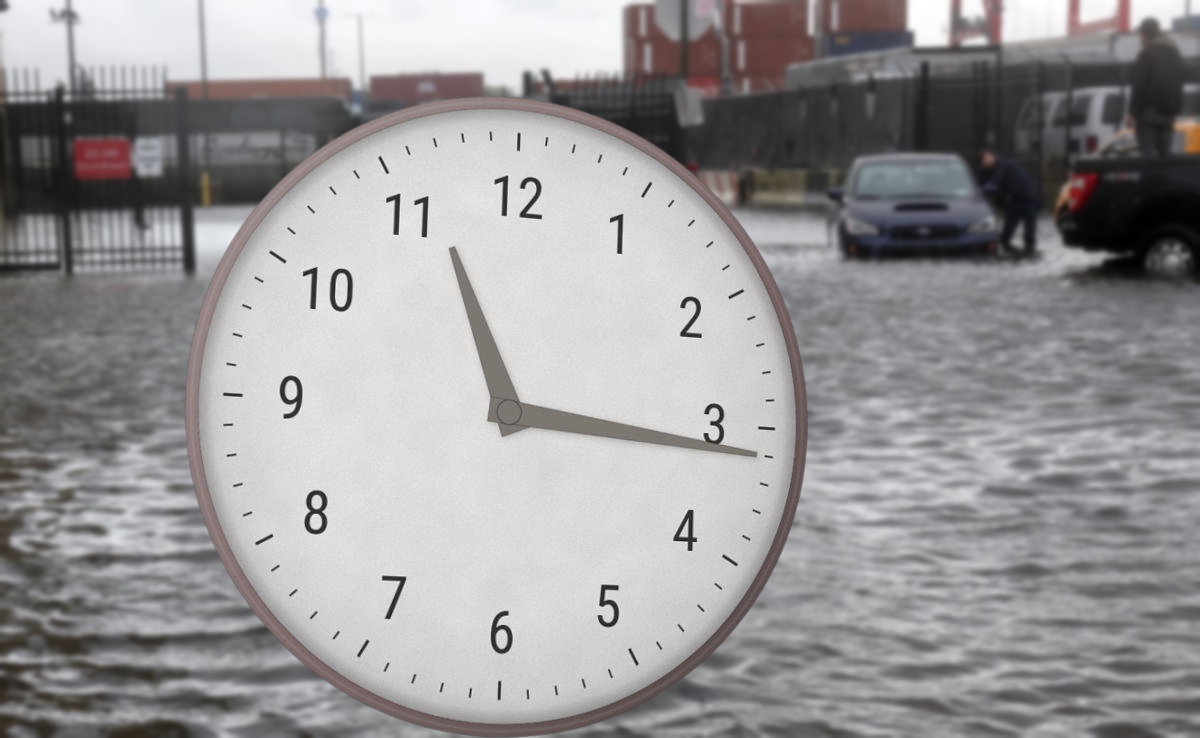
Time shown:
{"hour": 11, "minute": 16}
